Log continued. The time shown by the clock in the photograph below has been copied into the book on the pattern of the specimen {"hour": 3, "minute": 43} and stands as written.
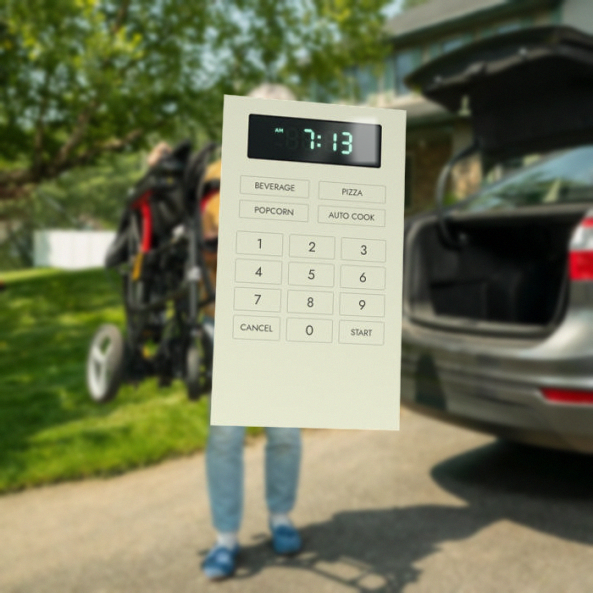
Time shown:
{"hour": 7, "minute": 13}
